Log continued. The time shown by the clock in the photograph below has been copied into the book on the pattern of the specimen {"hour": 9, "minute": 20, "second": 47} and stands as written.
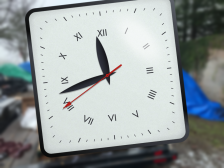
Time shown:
{"hour": 11, "minute": 42, "second": 40}
